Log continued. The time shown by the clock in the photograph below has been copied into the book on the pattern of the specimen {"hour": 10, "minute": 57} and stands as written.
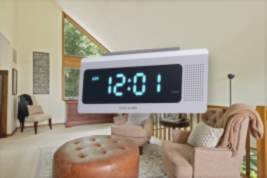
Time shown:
{"hour": 12, "minute": 1}
